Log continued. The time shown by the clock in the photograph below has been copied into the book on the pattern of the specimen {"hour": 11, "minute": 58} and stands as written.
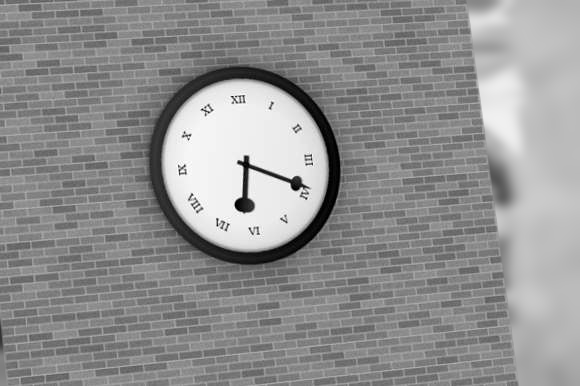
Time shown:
{"hour": 6, "minute": 19}
